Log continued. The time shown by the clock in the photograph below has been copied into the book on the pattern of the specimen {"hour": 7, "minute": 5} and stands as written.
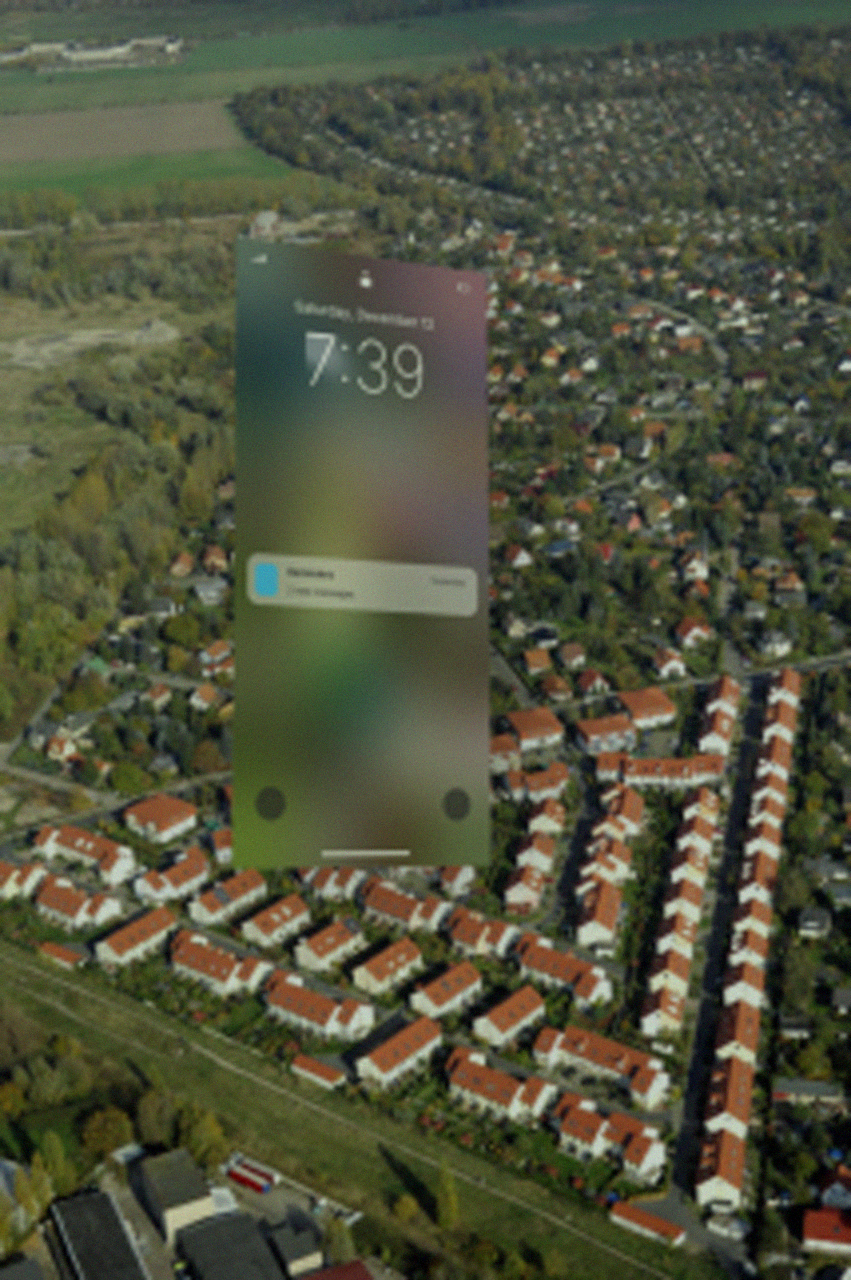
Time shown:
{"hour": 7, "minute": 39}
